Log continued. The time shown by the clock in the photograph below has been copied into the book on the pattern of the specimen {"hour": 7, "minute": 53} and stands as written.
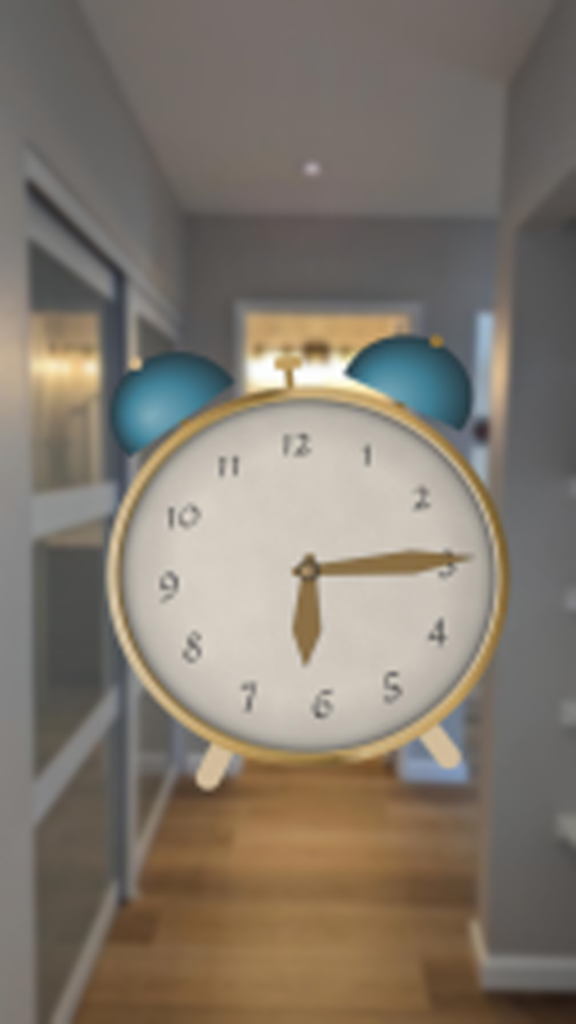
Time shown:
{"hour": 6, "minute": 15}
